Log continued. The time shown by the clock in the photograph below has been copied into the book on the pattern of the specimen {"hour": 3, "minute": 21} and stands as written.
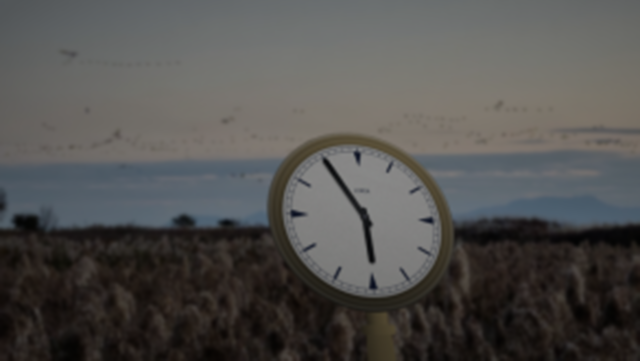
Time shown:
{"hour": 5, "minute": 55}
